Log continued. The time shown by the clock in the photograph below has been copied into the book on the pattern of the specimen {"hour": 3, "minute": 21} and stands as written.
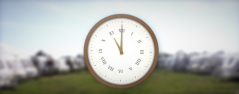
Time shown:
{"hour": 11, "minute": 0}
